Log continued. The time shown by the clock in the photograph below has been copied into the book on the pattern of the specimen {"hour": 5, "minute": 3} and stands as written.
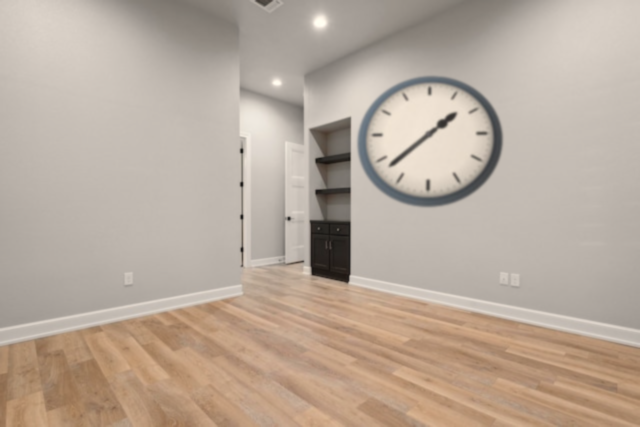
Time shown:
{"hour": 1, "minute": 38}
